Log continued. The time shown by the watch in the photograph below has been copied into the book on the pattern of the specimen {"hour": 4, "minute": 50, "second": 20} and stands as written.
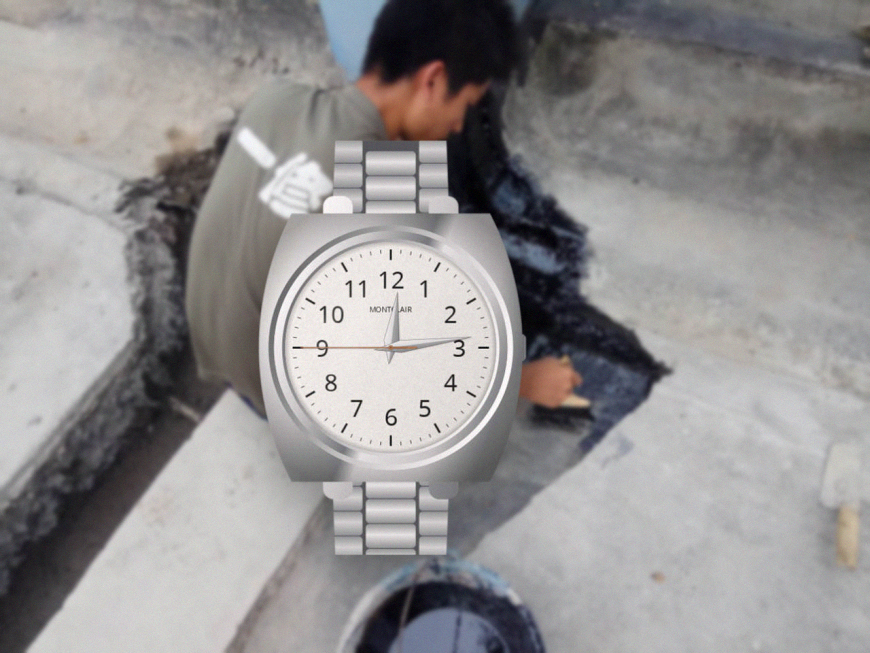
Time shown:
{"hour": 12, "minute": 13, "second": 45}
